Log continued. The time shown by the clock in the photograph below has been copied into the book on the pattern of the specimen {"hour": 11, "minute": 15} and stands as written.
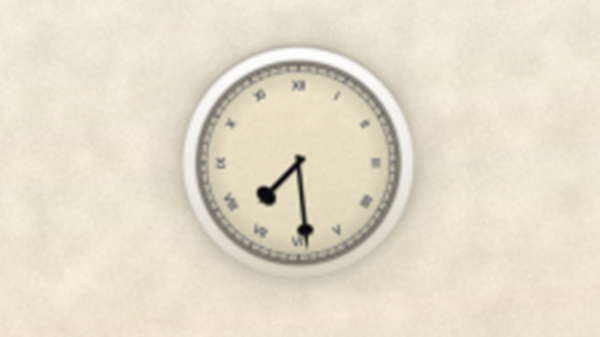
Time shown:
{"hour": 7, "minute": 29}
